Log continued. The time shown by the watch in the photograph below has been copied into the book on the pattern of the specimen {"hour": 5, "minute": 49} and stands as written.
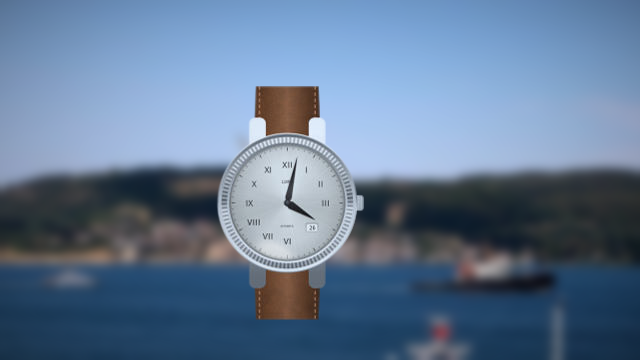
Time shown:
{"hour": 4, "minute": 2}
